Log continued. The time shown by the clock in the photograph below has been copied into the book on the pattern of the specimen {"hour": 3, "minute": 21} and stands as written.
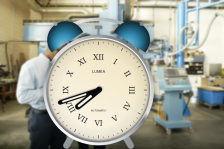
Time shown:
{"hour": 7, "minute": 42}
